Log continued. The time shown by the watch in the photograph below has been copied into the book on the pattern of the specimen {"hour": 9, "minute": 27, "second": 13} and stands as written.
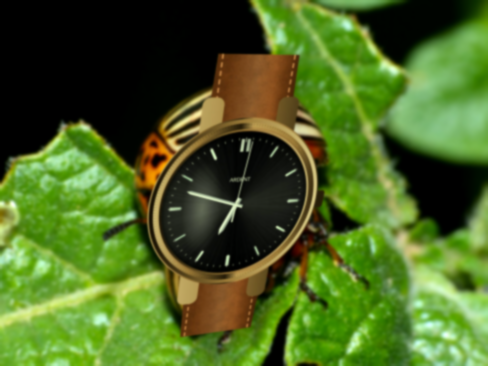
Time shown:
{"hour": 6, "minute": 48, "second": 1}
